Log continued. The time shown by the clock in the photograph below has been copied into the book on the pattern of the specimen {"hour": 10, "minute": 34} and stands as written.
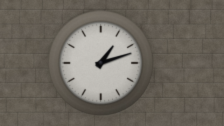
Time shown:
{"hour": 1, "minute": 12}
